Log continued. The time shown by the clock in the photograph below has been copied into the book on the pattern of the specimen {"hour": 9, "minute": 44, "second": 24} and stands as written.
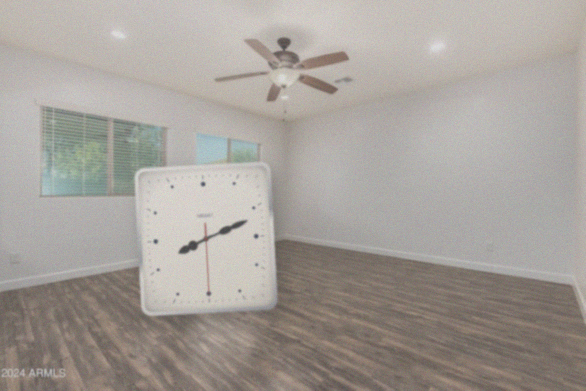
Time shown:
{"hour": 8, "minute": 11, "second": 30}
